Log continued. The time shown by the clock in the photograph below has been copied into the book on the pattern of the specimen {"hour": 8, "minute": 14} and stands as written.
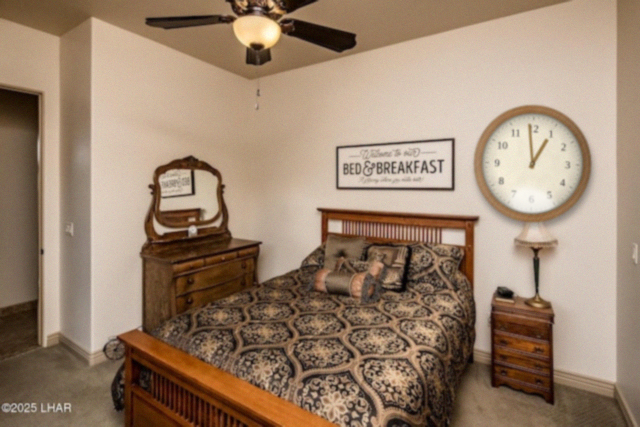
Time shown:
{"hour": 12, "minute": 59}
